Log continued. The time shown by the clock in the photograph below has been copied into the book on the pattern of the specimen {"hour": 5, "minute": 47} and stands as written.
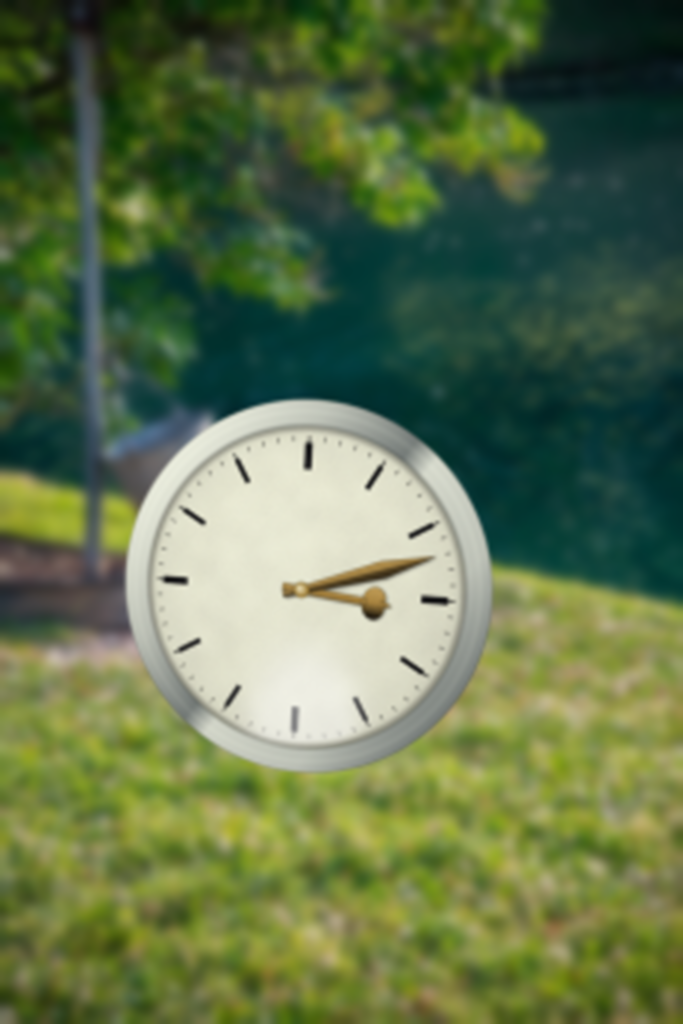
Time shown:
{"hour": 3, "minute": 12}
